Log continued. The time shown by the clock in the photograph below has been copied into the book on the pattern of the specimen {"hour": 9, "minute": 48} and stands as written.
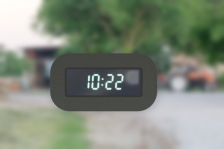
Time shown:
{"hour": 10, "minute": 22}
